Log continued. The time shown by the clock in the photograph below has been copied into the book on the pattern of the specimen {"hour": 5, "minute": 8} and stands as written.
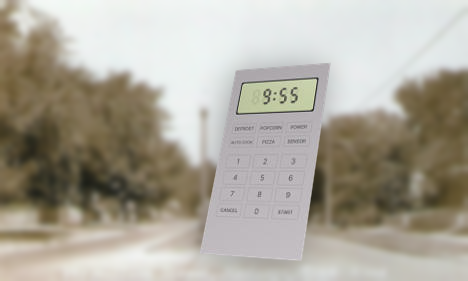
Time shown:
{"hour": 9, "minute": 55}
